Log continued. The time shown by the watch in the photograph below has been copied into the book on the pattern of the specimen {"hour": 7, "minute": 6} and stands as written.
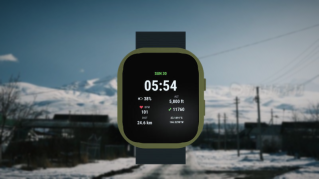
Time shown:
{"hour": 5, "minute": 54}
